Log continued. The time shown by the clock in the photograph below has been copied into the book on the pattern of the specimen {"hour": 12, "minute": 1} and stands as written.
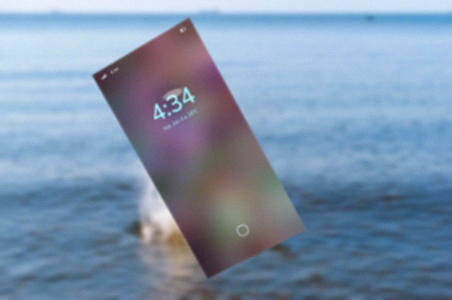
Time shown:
{"hour": 4, "minute": 34}
